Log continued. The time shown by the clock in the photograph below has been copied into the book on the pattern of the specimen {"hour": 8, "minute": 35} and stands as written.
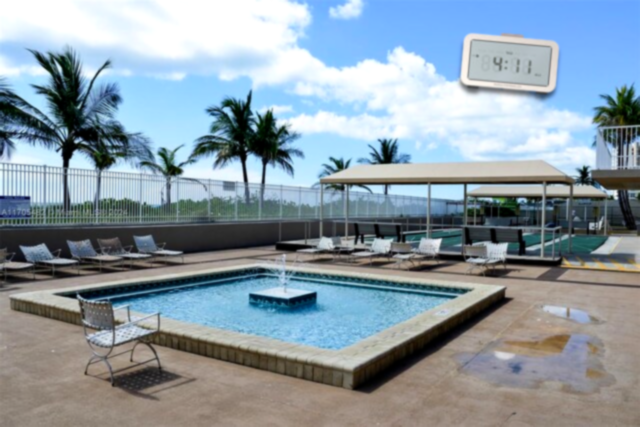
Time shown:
{"hour": 4, "minute": 11}
